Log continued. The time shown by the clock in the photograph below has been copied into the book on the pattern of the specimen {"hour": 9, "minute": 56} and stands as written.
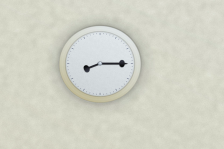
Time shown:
{"hour": 8, "minute": 15}
